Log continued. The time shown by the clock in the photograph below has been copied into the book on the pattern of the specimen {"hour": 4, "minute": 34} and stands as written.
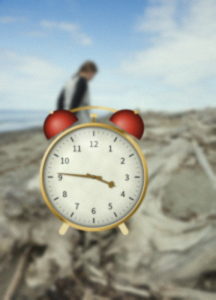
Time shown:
{"hour": 3, "minute": 46}
